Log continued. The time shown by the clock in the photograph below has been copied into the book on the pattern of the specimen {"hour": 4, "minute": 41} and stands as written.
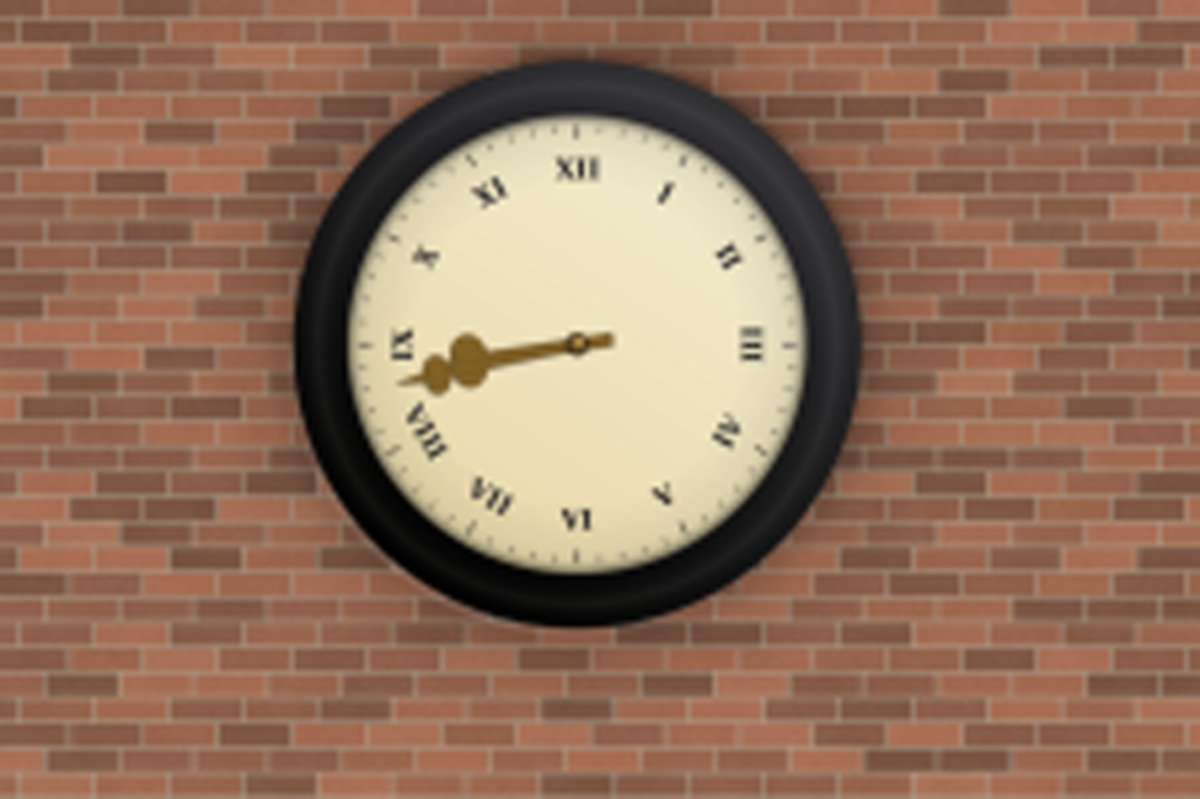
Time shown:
{"hour": 8, "minute": 43}
